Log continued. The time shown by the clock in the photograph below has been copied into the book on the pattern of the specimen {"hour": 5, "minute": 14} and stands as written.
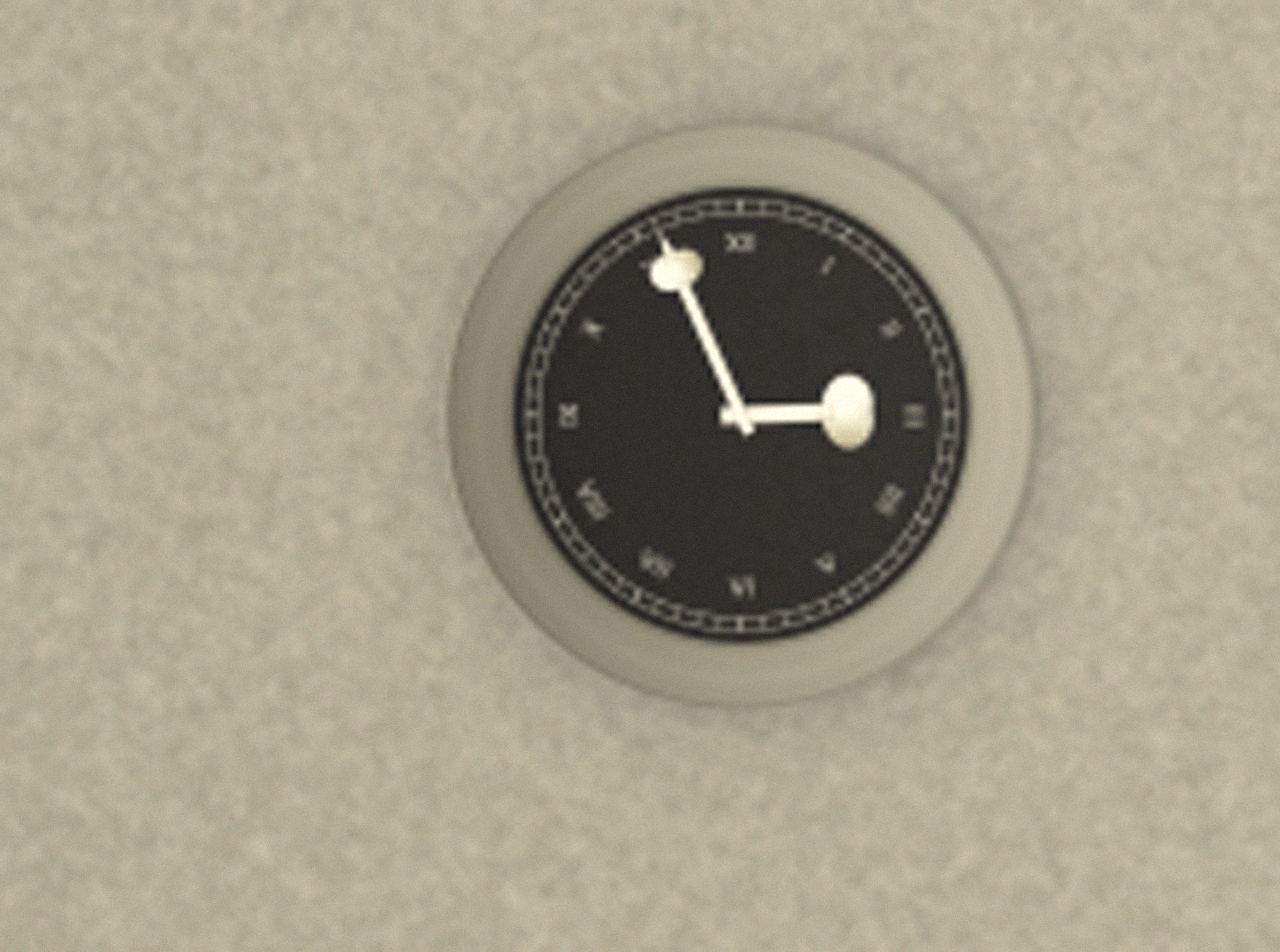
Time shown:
{"hour": 2, "minute": 56}
